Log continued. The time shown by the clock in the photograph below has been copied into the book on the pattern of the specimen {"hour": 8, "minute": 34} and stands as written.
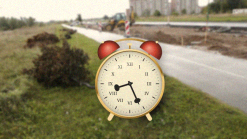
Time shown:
{"hour": 8, "minute": 26}
